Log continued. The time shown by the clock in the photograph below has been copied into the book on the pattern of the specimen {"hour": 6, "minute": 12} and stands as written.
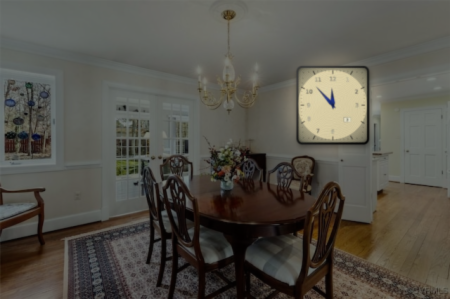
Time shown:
{"hour": 11, "minute": 53}
